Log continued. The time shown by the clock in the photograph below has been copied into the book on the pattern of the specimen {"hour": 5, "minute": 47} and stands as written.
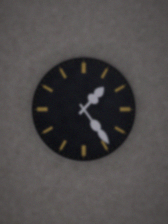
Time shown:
{"hour": 1, "minute": 24}
